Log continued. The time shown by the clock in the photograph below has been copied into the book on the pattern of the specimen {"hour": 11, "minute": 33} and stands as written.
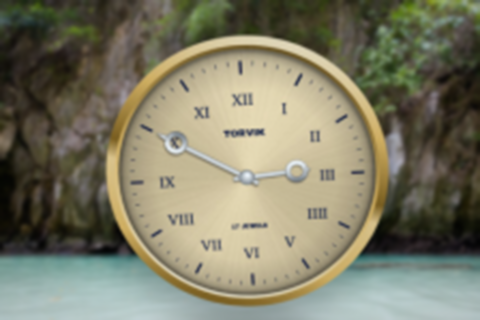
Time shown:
{"hour": 2, "minute": 50}
